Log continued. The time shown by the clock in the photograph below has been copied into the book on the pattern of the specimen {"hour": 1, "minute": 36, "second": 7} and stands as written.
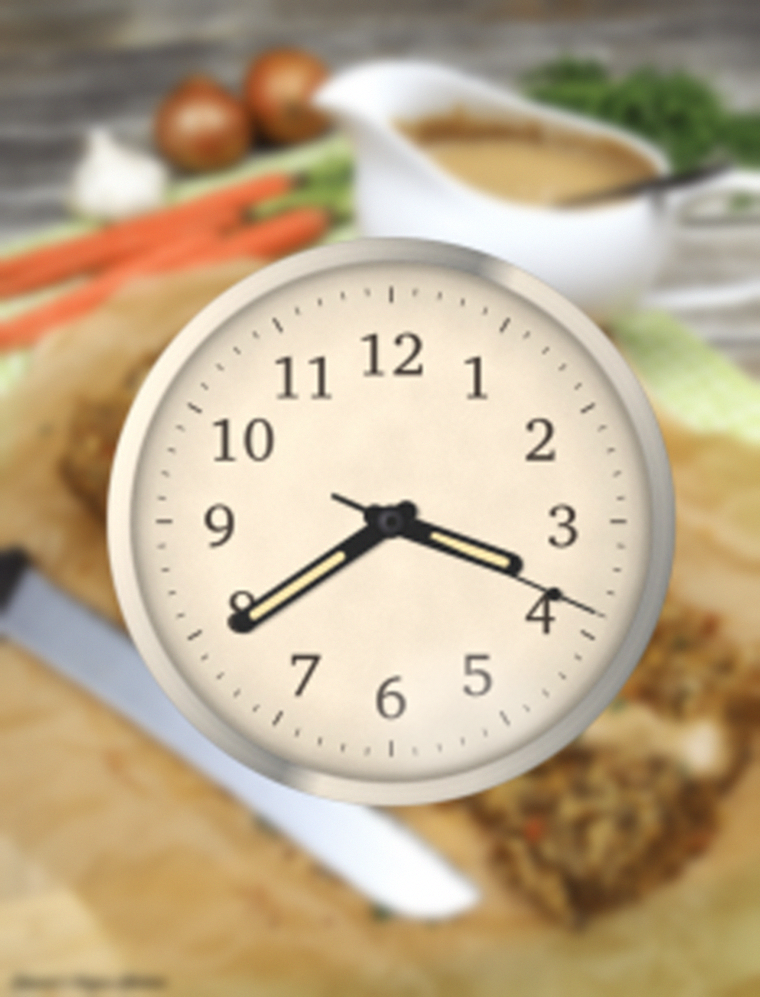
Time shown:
{"hour": 3, "minute": 39, "second": 19}
